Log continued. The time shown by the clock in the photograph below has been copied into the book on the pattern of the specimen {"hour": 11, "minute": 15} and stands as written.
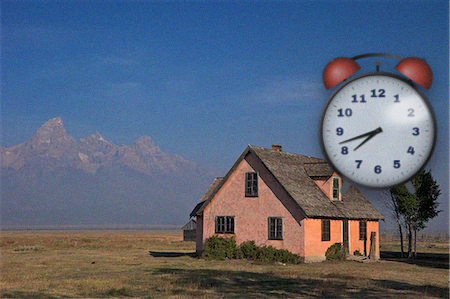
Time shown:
{"hour": 7, "minute": 42}
